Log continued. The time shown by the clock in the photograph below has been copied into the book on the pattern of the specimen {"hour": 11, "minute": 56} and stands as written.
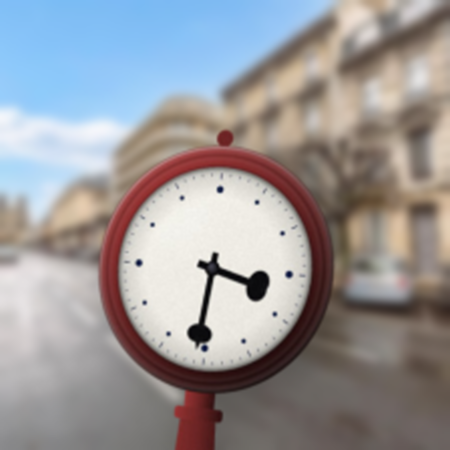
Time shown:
{"hour": 3, "minute": 31}
